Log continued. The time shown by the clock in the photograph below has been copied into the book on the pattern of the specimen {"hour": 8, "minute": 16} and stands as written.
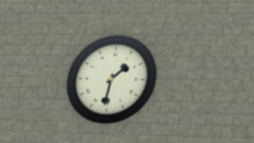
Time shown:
{"hour": 1, "minute": 31}
